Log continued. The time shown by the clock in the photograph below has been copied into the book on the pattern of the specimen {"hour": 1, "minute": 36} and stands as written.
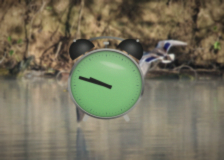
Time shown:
{"hour": 9, "minute": 48}
